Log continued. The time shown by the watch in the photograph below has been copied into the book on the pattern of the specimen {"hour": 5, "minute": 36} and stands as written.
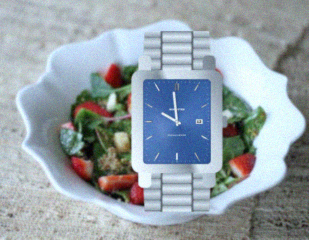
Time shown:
{"hour": 9, "minute": 59}
